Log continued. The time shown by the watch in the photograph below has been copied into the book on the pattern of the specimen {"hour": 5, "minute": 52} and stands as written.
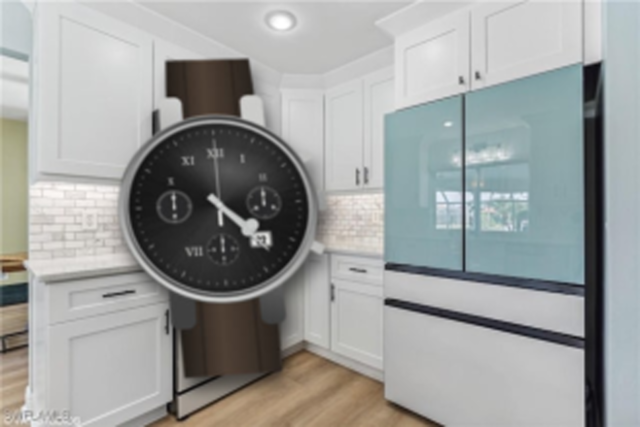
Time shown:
{"hour": 4, "minute": 23}
